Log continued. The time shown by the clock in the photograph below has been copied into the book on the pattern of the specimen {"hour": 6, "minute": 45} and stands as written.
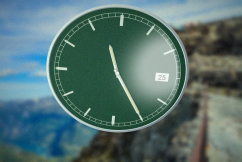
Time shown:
{"hour": 11, "minute": 25}
